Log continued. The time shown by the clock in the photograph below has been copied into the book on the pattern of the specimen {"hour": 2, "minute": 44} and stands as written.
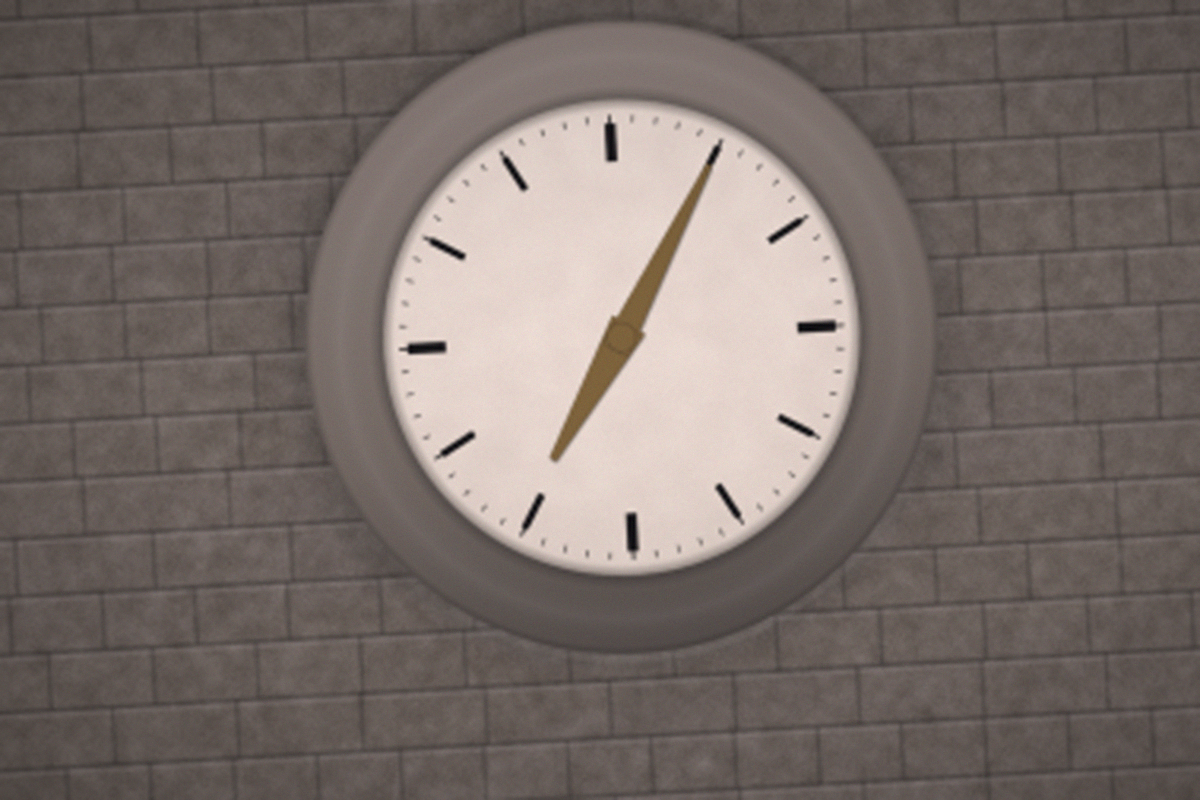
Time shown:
{"hour": 7, "minute": 5}
